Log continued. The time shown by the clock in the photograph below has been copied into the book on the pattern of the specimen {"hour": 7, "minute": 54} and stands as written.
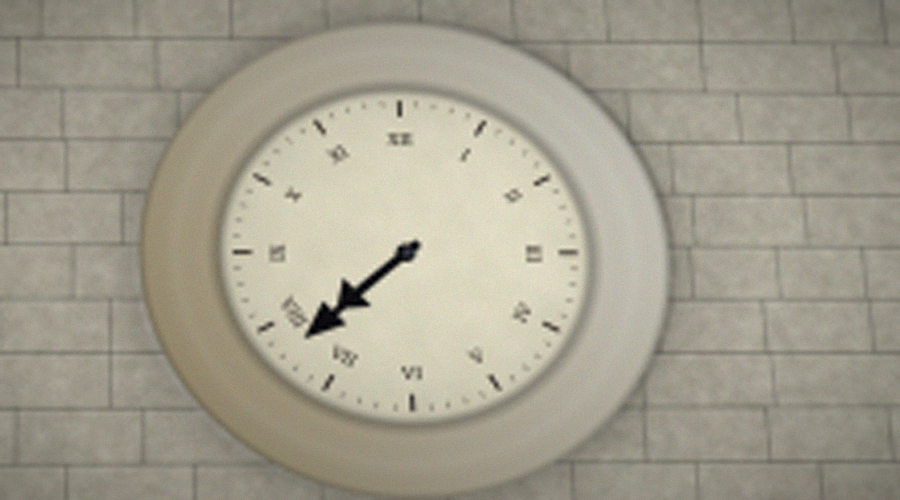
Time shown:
{"hour": 7, "minute": 38}
